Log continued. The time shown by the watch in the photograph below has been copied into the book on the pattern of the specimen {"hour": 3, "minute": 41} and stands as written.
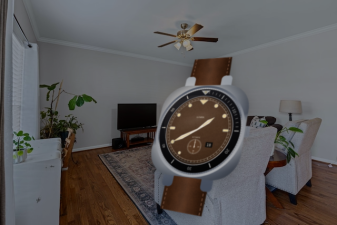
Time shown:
{"hour": 1, "minute": 40}
